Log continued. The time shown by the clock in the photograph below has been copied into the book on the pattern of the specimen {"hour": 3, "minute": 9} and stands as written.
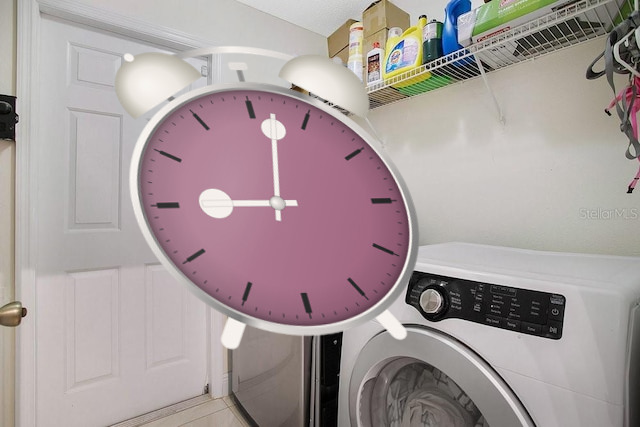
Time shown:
{"hour": 9, "minute": 2}
